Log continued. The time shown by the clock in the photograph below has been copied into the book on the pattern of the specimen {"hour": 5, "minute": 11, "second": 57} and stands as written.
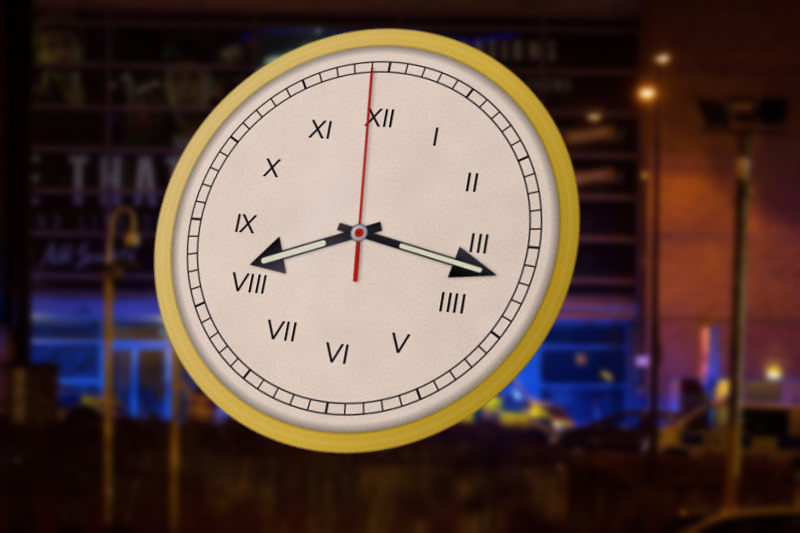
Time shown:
{"hour": 8, "minute": 16, "second": 59}
